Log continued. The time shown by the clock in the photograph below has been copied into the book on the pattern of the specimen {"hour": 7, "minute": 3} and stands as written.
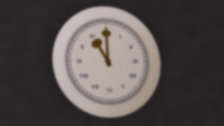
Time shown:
{"hour": 11, "minute": 0}
